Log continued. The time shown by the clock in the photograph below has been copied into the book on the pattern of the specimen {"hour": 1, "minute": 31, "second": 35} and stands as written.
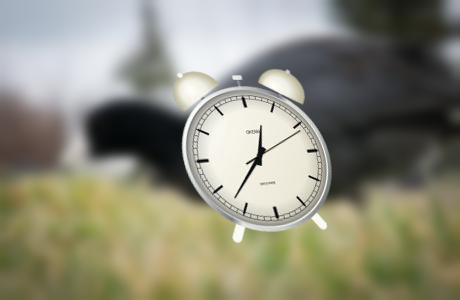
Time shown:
{"hour": 12, "minute": 37, "second": 11}
